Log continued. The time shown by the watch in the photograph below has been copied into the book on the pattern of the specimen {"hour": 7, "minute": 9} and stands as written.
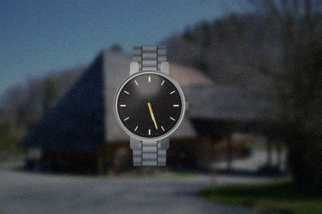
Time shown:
{"hour": 5, "minute": 27}
